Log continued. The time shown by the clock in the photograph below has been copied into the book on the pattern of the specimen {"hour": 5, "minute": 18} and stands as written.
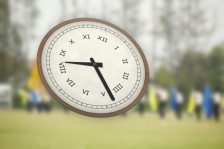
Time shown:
{"hour": 8, "minute": 23}
